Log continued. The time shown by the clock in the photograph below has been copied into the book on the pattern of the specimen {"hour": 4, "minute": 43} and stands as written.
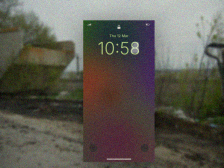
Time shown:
{"hour": 10, "minute": 58}
